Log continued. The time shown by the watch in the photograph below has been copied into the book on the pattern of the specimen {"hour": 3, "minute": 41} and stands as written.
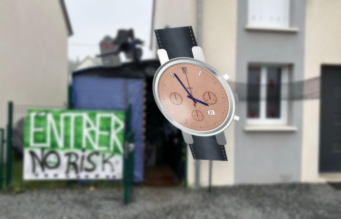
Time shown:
{"hour": 3, "minute": 56}
